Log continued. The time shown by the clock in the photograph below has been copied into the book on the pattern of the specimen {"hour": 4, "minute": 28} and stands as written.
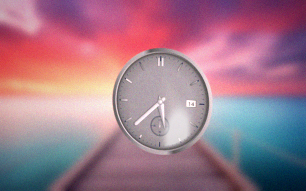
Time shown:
{"hour": 5, "minute": 38}
